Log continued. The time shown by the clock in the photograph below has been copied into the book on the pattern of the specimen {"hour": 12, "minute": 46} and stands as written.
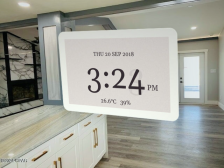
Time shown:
{"hour": 3, "minute": 24}
